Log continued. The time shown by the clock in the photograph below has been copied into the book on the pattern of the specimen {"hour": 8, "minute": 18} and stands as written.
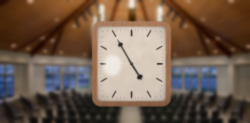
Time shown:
{"hour": 4, "minute": 55}
